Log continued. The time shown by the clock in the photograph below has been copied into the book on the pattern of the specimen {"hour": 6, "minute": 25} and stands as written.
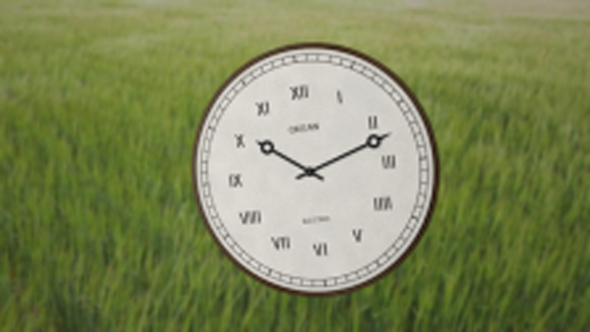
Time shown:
{"hour": 10, "minute": 12}
